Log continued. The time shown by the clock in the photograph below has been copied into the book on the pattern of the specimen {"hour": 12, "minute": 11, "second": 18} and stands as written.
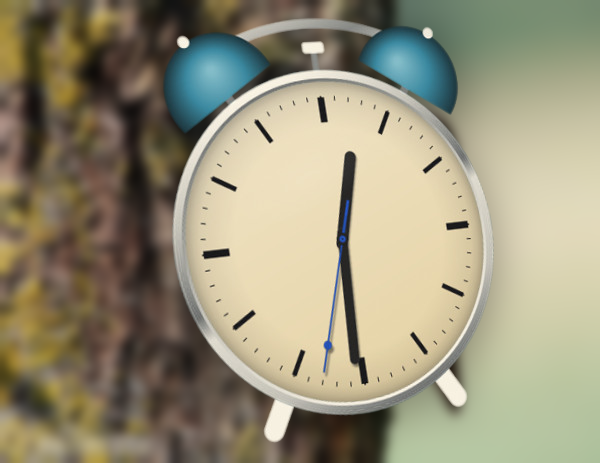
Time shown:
{"hour": 12, "minute": 30, "second": 33}
